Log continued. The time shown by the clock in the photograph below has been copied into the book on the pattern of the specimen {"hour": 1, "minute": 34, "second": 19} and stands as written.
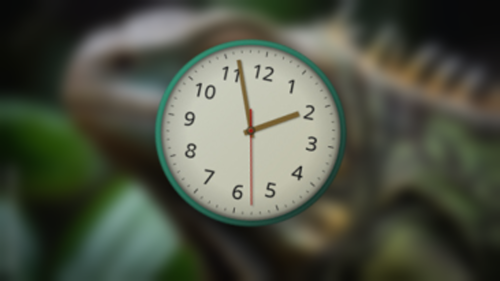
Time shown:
{"hour": 1, "minute": 56, "second": 28}
